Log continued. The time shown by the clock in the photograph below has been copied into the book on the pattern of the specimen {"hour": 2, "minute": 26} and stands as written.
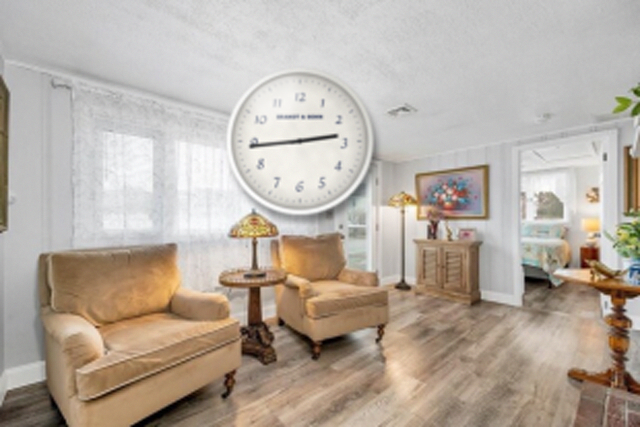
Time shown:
{"hour": 2, "minute": 44}
